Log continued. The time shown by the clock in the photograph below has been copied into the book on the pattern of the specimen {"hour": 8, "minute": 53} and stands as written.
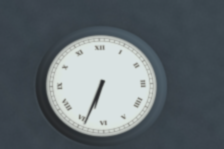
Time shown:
{"hour": 6, "minute": 34}
